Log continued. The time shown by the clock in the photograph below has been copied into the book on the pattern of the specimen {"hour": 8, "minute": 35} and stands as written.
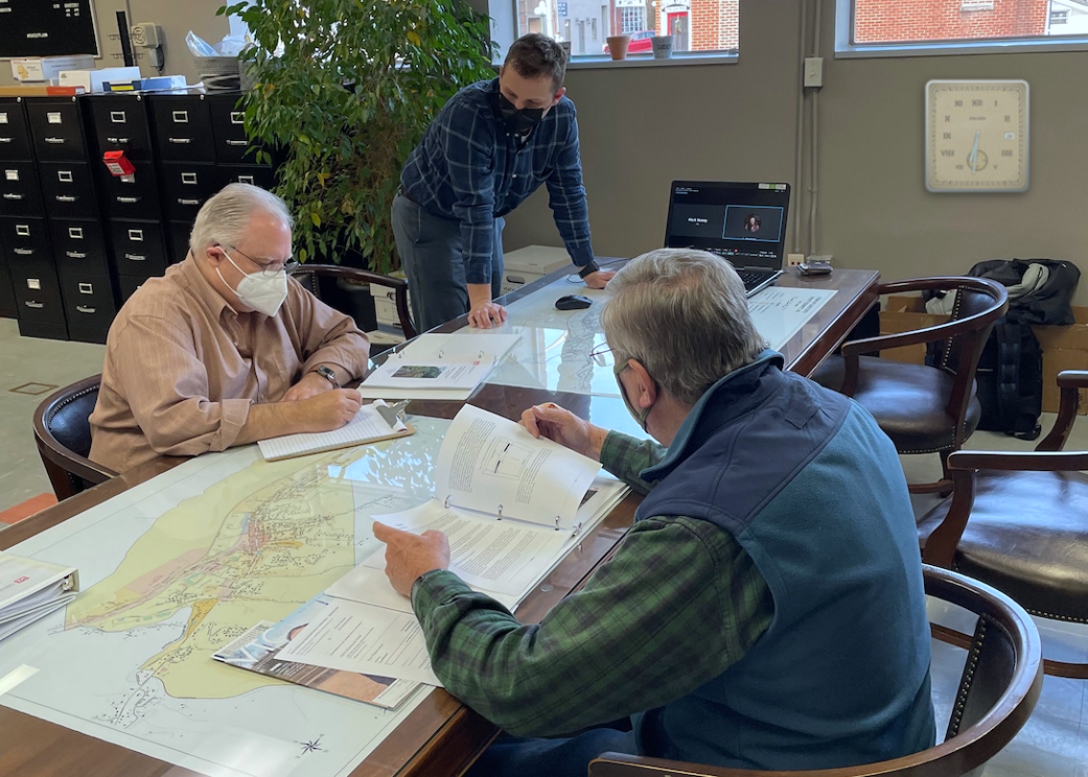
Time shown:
{"hour": 6, "minute": 31}
